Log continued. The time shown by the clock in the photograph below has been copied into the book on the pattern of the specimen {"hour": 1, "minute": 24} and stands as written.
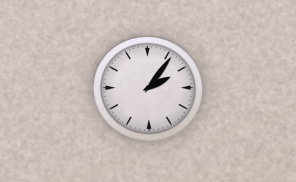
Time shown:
{"hour": 2, "minute": 6}
